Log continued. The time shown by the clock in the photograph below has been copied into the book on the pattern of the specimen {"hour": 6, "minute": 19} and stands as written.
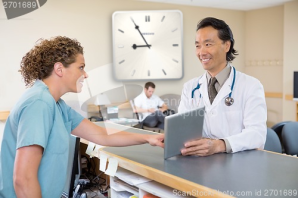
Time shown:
{"hour": 8, "minute": 55}
